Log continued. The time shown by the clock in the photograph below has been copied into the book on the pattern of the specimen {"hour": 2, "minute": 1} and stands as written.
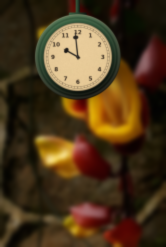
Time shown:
{"hour": 9, "minute": 59}
